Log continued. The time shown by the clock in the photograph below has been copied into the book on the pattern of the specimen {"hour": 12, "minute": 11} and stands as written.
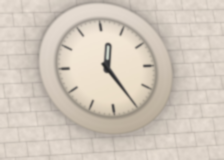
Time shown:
{"hour": 12, "minute": 25}
